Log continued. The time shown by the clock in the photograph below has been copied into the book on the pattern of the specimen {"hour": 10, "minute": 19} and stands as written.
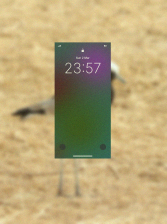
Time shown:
{"hour": 23, "minute": 57}
